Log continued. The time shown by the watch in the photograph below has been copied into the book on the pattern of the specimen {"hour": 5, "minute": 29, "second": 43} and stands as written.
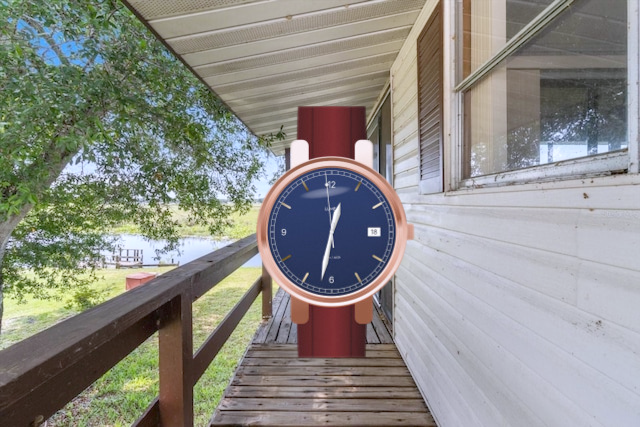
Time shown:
{"hour": 12, "minute": 31, "second": 59}
